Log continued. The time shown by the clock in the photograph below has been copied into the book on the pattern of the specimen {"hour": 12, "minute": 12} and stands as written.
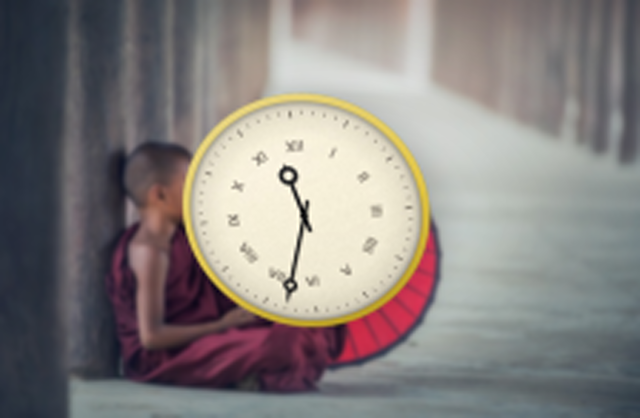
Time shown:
{"hour": 11, "minute": 33}
